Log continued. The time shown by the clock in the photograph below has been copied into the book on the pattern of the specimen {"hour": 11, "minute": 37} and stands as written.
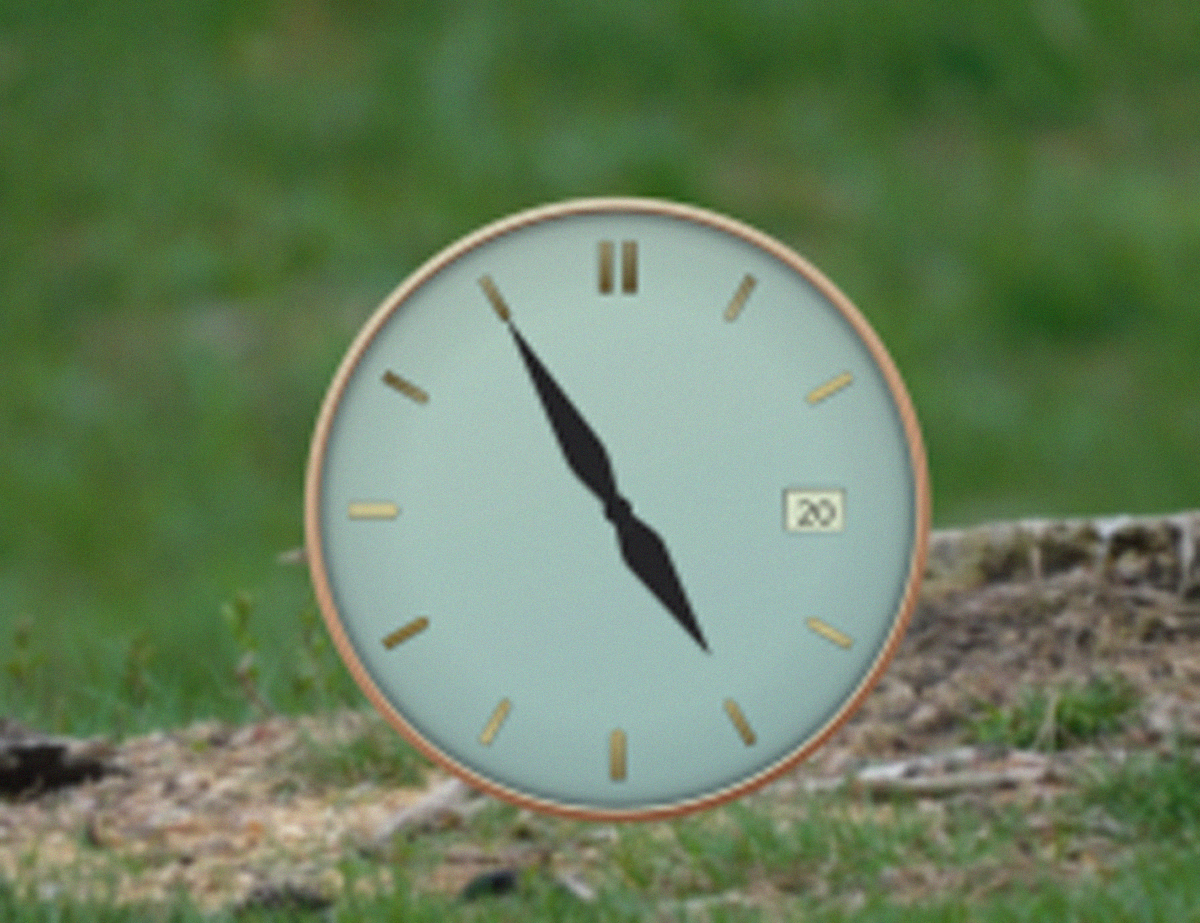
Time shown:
{"hour": 4, "minute": 55}
